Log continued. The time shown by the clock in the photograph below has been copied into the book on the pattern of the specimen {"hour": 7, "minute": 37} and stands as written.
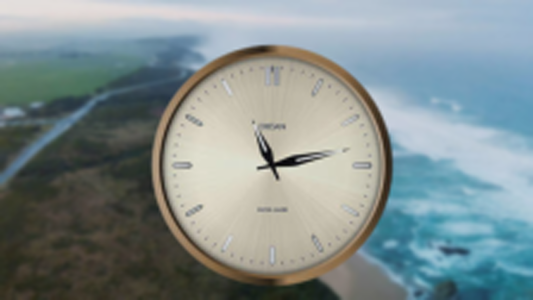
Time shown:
{"hour": 11, "minute": 13}
